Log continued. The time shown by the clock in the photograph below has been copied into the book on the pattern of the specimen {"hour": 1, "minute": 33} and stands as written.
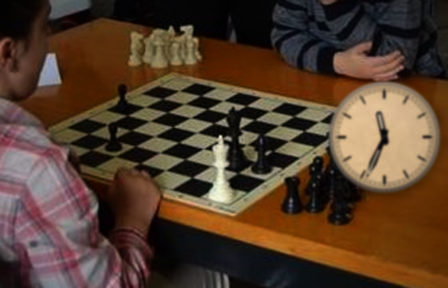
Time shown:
{"hour": 11, "minute": 34}
